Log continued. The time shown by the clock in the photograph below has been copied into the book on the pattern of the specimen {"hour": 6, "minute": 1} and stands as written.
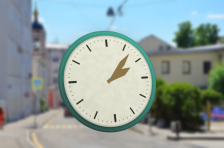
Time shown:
{"hour": 2, "minute": 7}
